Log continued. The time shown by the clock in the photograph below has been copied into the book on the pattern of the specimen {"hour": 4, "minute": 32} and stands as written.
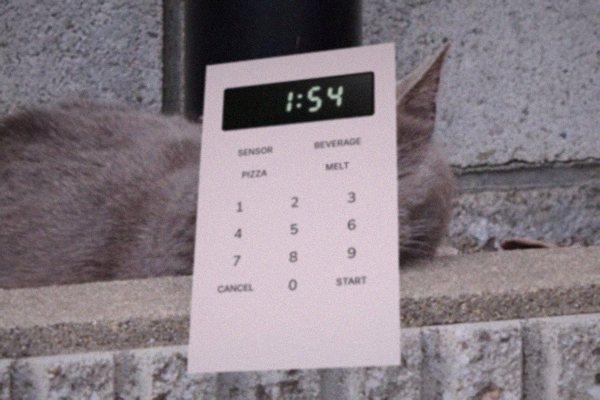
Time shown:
{"hour": 1, "minute": 54}
